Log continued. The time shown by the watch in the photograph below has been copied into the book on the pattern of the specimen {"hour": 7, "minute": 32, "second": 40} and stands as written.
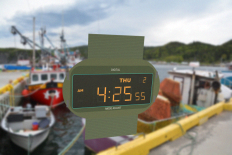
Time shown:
{"hour": 4, "minute": 25, "second": 55}
